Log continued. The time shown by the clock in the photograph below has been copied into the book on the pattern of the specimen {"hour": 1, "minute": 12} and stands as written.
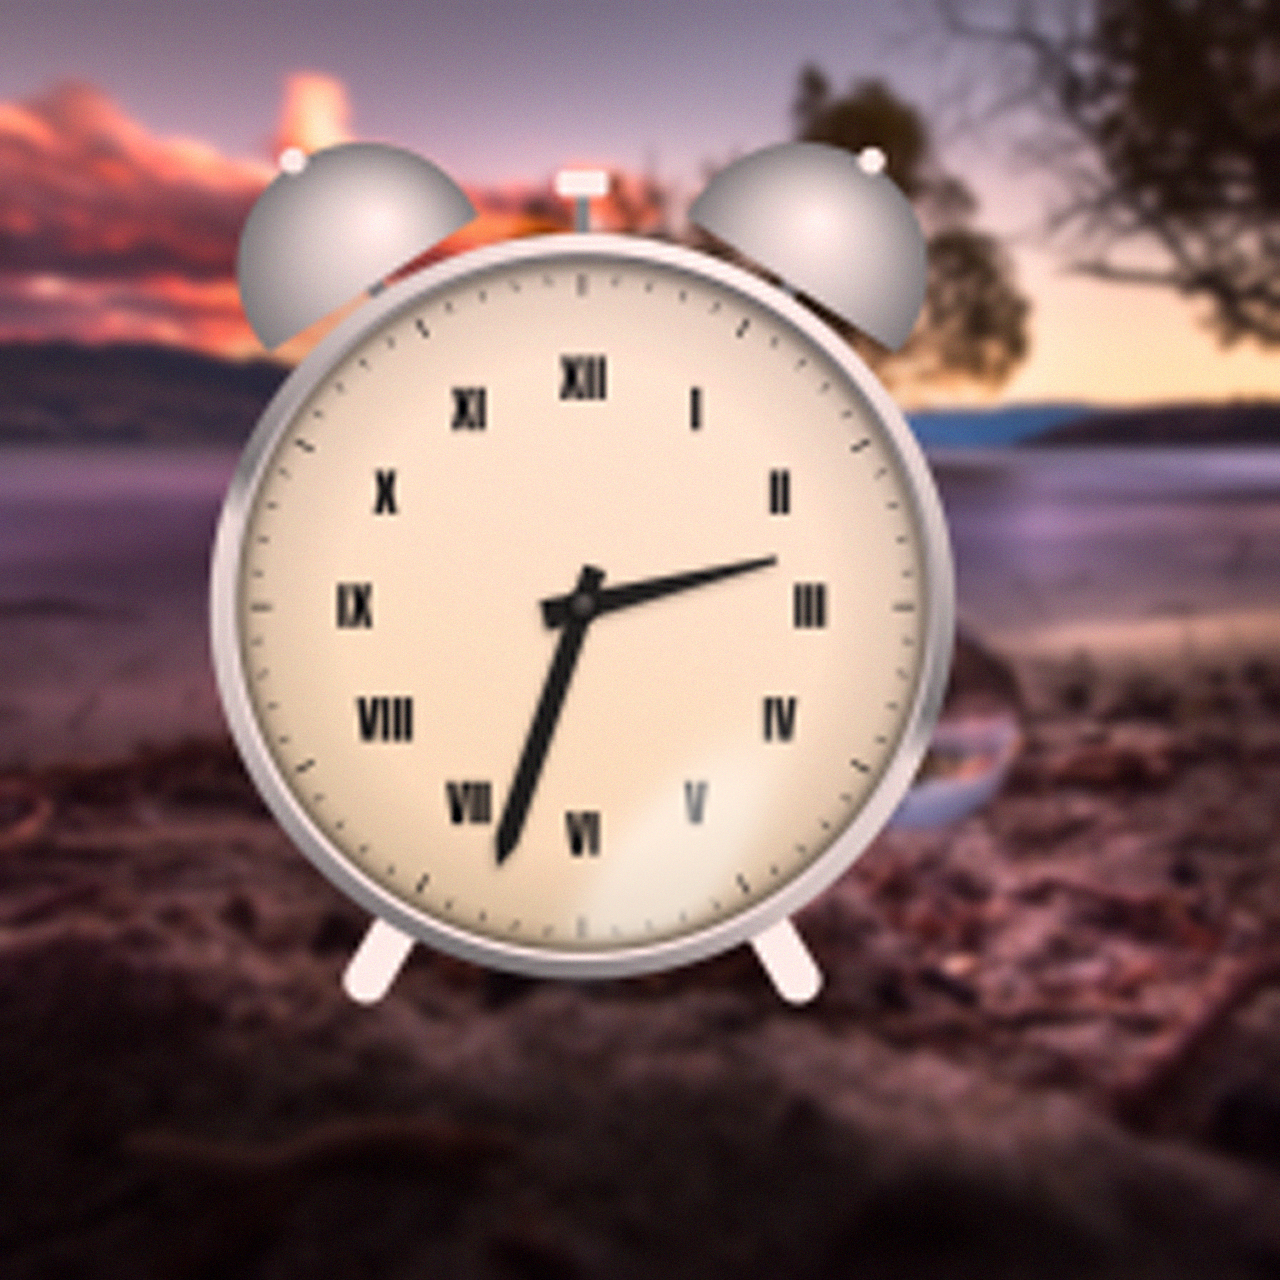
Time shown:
{"hour": 2, "minute": 33}
